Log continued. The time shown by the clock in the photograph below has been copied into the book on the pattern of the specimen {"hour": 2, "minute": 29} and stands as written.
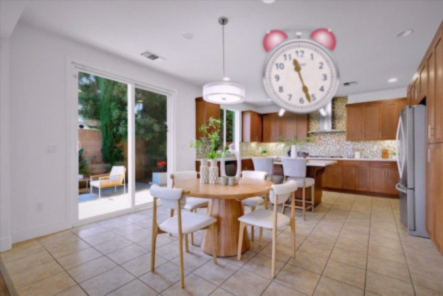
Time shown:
{"hour": 11, "minute": 27}
